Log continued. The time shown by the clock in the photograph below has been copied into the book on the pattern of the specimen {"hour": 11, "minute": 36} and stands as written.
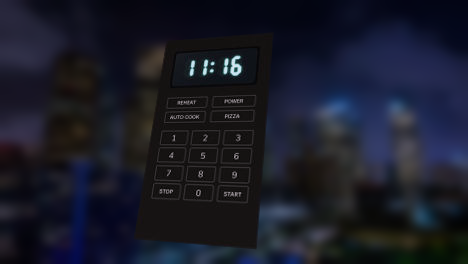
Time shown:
{"hour": 11, "minute": 16}
